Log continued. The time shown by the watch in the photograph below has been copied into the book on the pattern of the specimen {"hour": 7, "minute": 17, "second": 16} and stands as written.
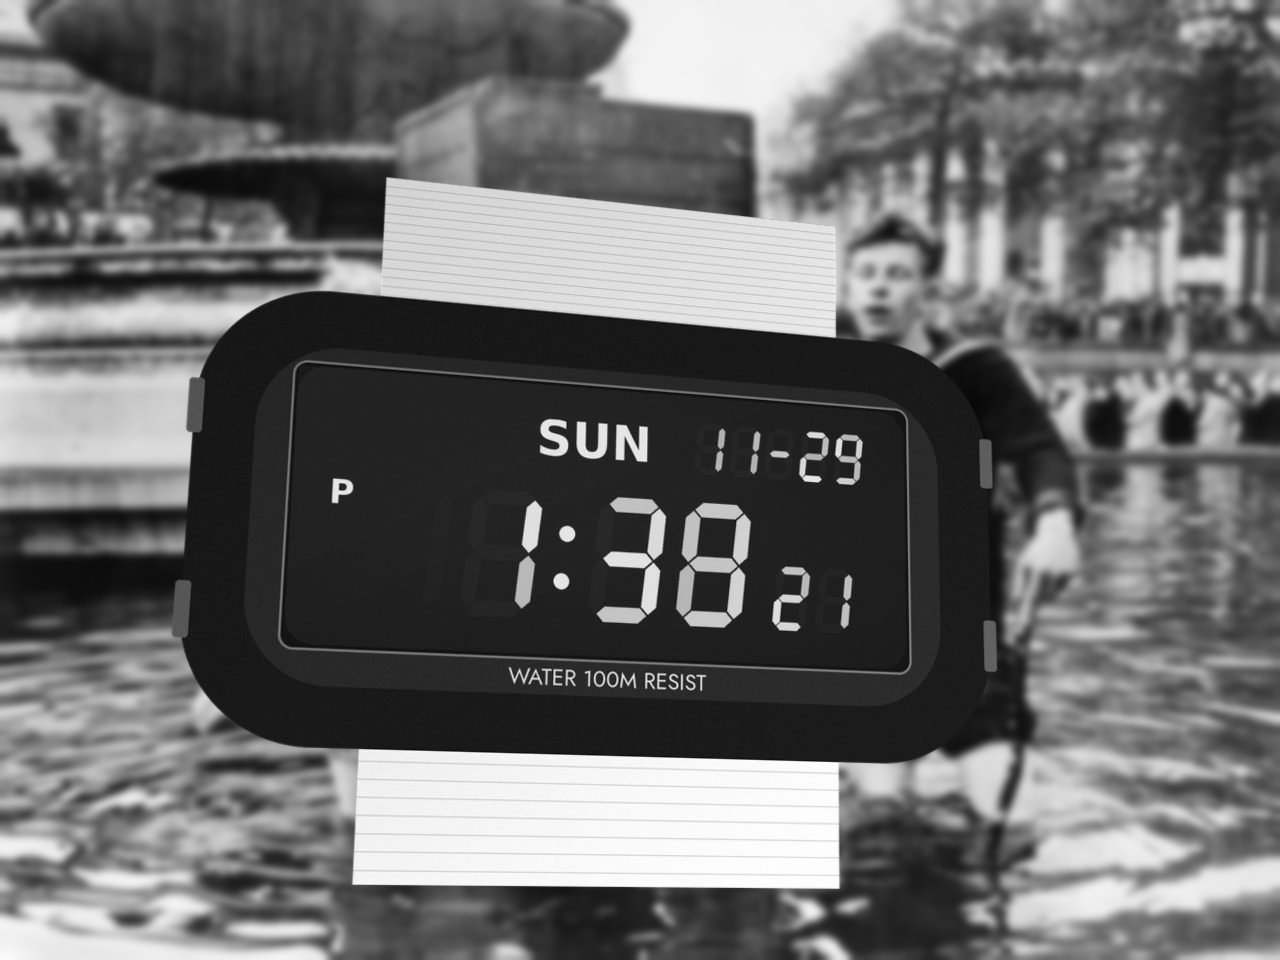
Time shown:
{"hour": 1, "minute": 38, "second": 21}
